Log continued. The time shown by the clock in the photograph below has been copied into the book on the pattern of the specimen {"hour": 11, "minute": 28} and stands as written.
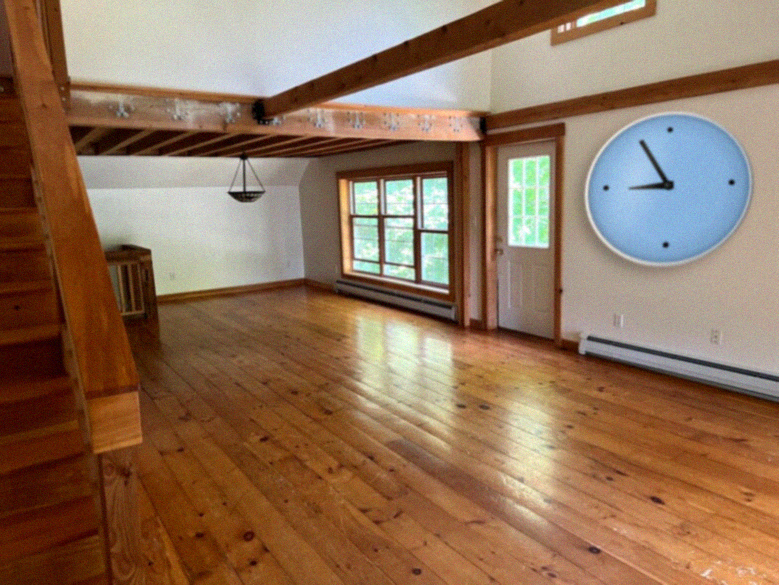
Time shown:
{"hour": 8, "minute": 55}
